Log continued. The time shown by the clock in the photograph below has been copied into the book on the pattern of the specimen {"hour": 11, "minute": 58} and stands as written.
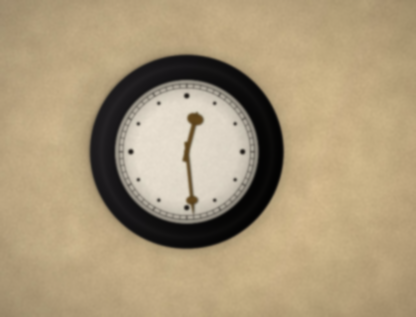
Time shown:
{"hour": 12, "minute": 29}
